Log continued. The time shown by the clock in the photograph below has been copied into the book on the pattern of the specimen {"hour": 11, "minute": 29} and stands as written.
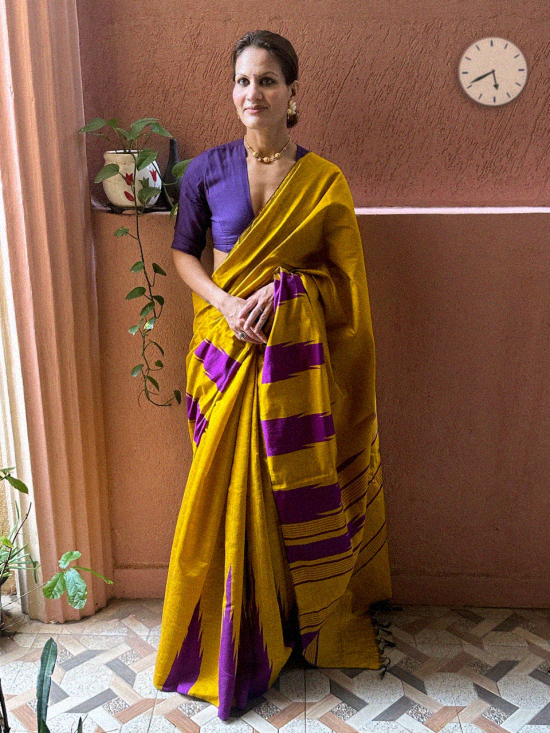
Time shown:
{"hour": 5, "minute": 41}
